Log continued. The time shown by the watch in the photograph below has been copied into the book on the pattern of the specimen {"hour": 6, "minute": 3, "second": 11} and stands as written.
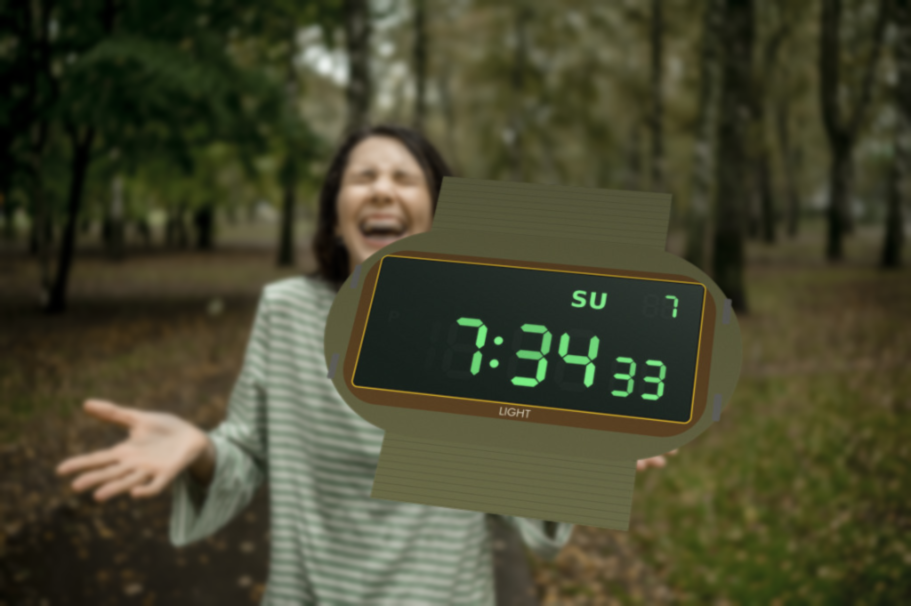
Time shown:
{"hour": 7, "minute": 34, "second": 33}
